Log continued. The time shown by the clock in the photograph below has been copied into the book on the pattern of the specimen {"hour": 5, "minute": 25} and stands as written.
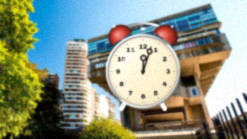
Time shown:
{"hour": 12, "minute": 3}
